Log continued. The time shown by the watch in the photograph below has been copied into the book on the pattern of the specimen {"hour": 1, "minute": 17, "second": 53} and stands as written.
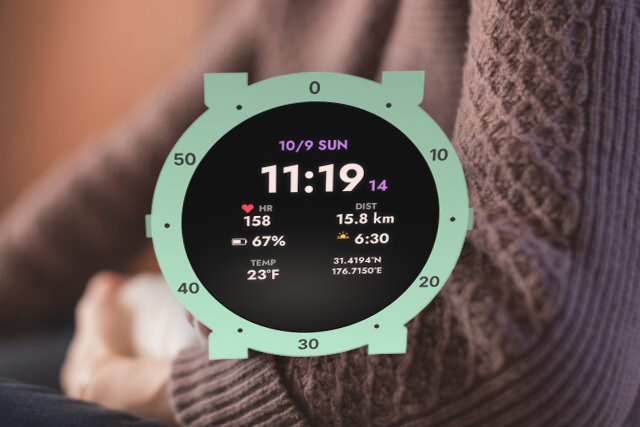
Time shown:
{"hour": 11, "minute": 19, "second": 14}
